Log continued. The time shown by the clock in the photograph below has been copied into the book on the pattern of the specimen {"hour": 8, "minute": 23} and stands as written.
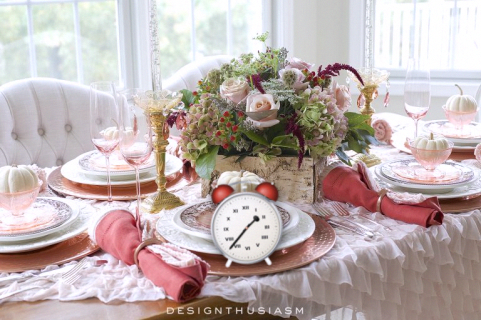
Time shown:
{"hour": 1, "minute": 37}
